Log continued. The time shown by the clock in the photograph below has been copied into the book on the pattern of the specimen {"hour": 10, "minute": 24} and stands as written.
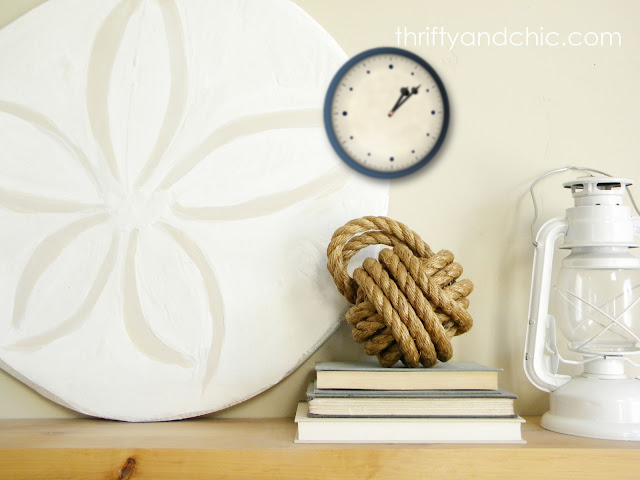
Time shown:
{"hour": 1, "minute": 8}
